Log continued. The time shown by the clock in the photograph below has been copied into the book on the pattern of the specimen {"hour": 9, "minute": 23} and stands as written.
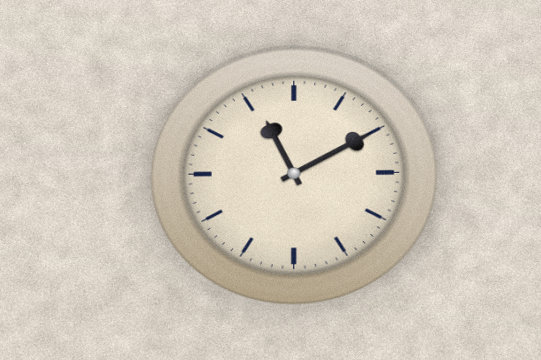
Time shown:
{"hour": 11, "minute": 10}
